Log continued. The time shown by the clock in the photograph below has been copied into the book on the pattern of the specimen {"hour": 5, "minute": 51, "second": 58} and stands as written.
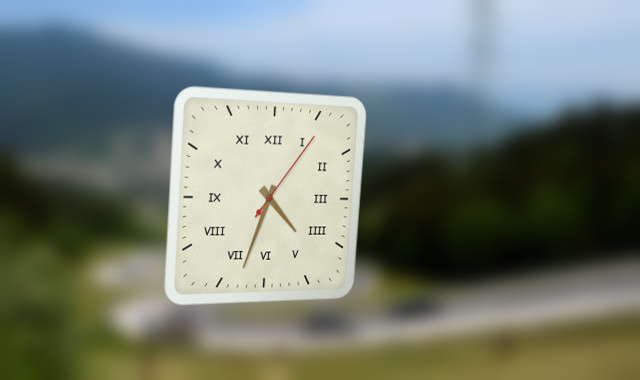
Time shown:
{"hour": 4, "minute": 33, "second": 6}
